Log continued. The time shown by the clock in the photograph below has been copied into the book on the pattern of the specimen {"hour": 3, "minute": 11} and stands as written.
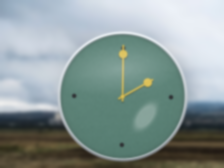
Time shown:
{"hour": 2, "minute": 0}
